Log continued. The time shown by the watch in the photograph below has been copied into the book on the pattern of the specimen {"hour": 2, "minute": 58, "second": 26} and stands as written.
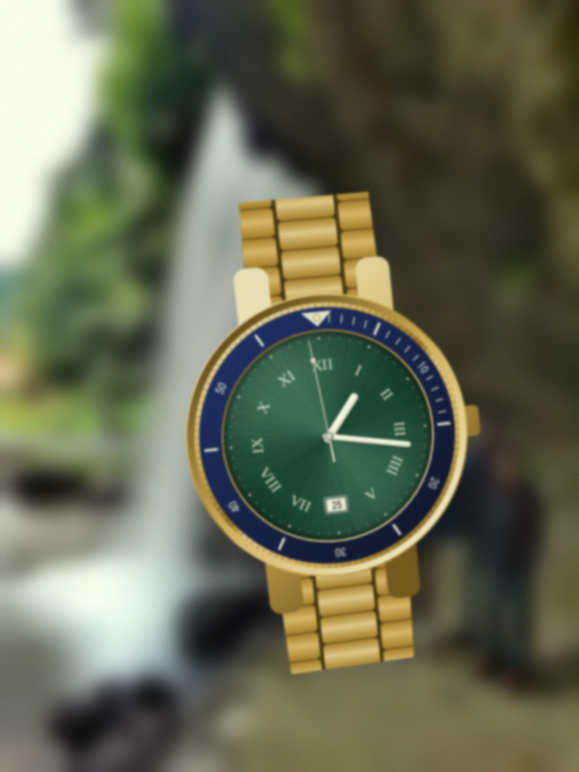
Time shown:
{"hour": 1, "minute": 16, "second": 59}
